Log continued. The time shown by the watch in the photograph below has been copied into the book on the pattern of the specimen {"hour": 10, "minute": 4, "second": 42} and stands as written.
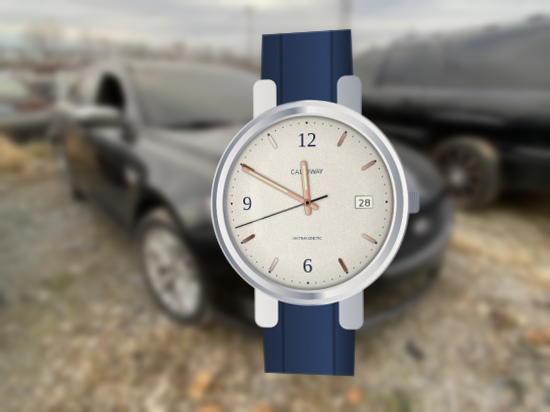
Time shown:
{"hour": 11, "minute": 49, "second": 42}
